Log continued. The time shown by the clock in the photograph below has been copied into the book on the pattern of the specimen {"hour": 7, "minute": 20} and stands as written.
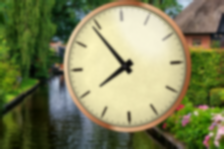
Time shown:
{"hour": 7, "minute": 54}
